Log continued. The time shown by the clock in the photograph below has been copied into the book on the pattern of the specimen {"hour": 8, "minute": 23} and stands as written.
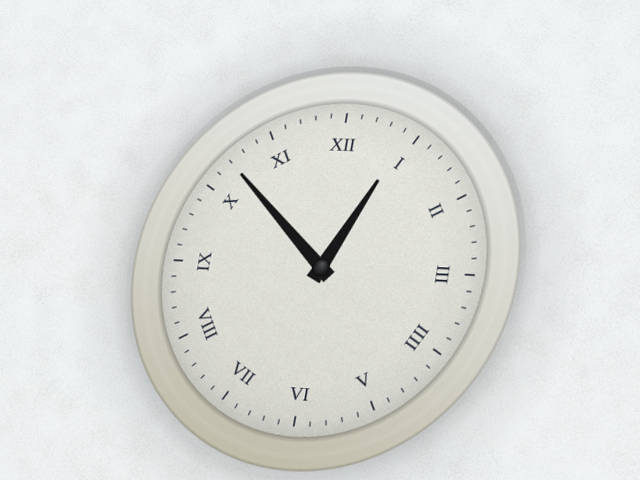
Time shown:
{"hour": 12, "minute": 52}
